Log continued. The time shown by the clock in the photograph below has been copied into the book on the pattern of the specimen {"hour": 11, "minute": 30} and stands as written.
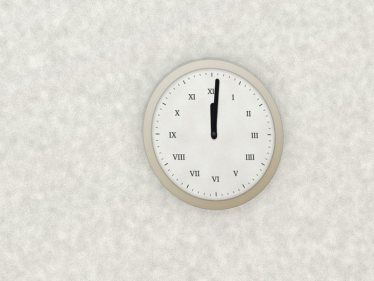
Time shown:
{"hour": 12, "minute": 1}
